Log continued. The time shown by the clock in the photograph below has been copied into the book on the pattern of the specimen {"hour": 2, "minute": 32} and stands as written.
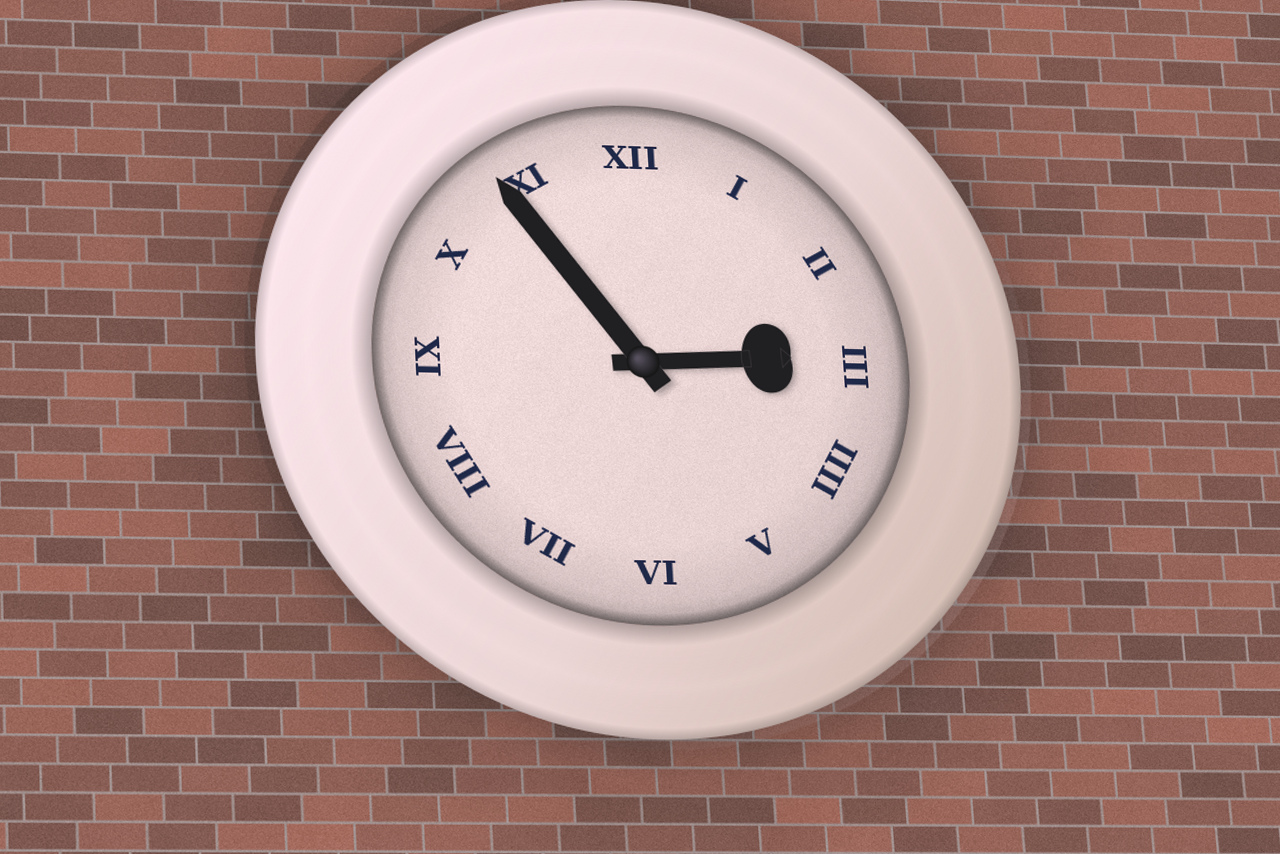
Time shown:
{"hour": 2, "minute": 54}
